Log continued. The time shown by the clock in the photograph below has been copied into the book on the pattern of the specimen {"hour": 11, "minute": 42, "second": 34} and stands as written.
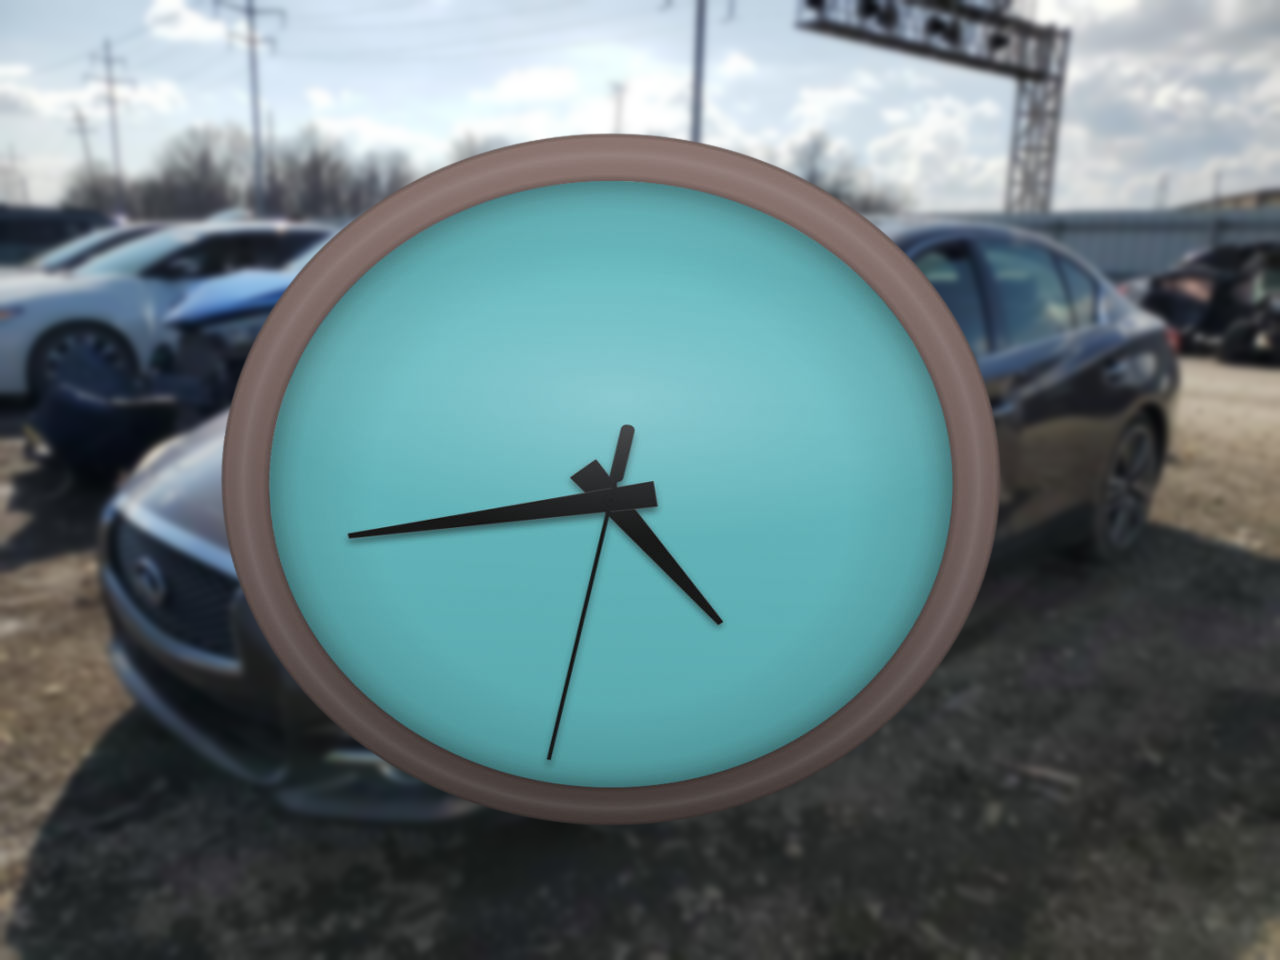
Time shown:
{"hour": 4, "minute": 43, "second": 32}
